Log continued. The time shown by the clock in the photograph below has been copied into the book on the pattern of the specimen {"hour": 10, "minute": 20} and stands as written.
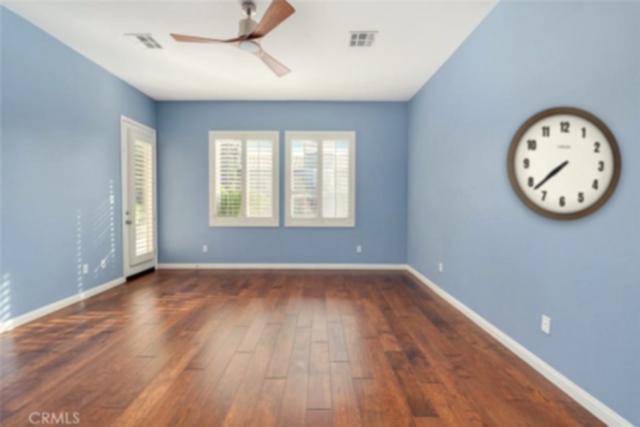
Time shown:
{"hour": 7, "minute": 38}
